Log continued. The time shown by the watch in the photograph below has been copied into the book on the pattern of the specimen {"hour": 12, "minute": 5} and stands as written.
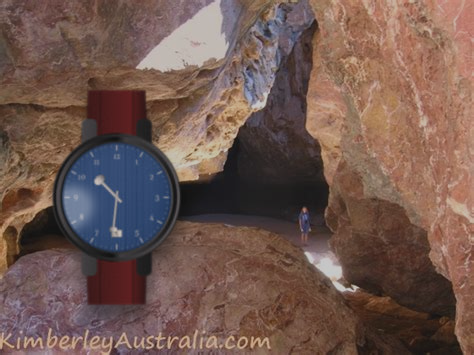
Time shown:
{"hour": 10, "minute": 31}
